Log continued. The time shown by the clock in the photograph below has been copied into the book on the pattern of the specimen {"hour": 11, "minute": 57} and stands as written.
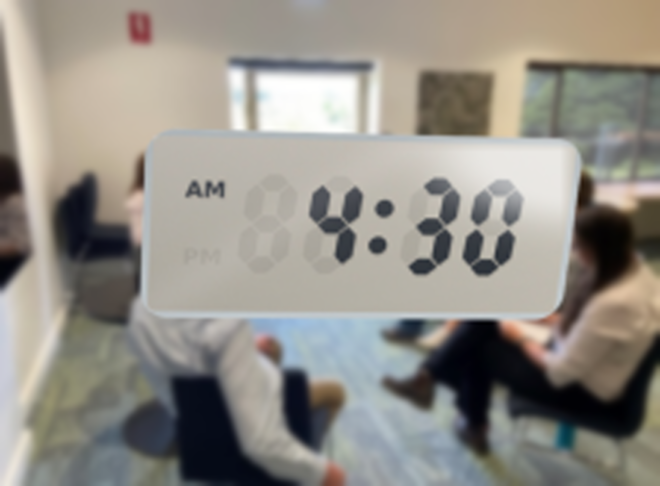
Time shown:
{"hour": 4, "minute": 30}
